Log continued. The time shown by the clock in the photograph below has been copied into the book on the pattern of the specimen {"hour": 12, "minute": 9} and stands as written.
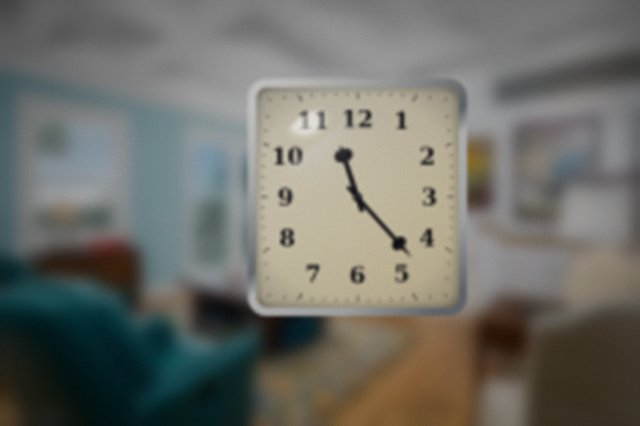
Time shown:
{"hour": 11, "minute": 23}
